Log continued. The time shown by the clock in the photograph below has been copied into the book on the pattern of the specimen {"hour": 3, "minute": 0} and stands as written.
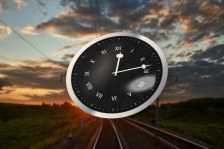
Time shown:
{"hour": 12, "minute": 13}
